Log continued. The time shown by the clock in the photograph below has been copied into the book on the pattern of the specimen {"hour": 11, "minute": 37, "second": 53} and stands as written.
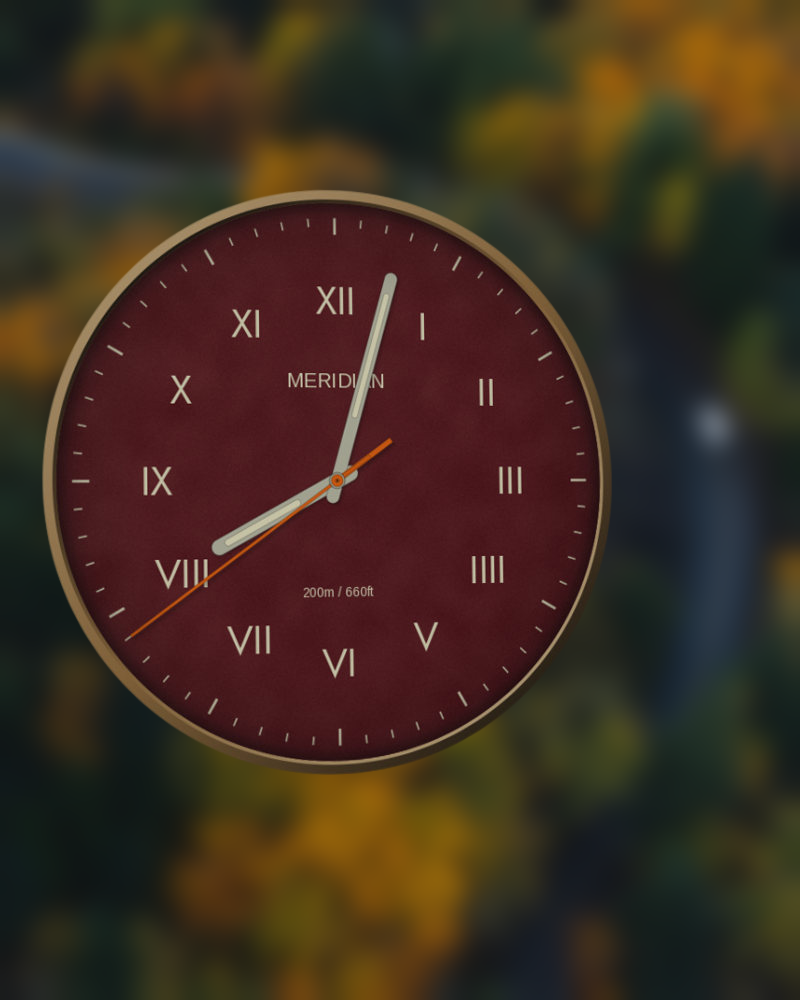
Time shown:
{"hour": 8, "minute": 2, "second": 39}
